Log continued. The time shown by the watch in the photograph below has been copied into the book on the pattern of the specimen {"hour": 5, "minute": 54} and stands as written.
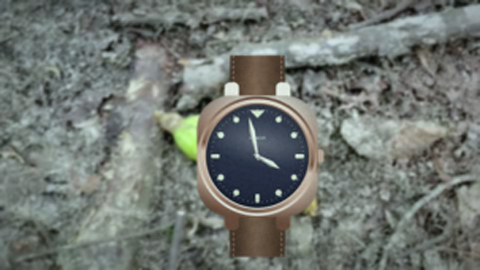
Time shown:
{"hour": 3, "minute": 58}
